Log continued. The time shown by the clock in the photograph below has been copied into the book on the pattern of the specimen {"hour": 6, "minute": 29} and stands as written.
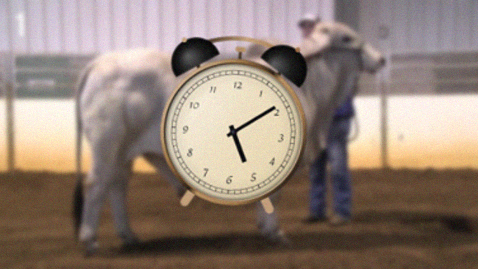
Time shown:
{"hour": 5, "minute": 9}
